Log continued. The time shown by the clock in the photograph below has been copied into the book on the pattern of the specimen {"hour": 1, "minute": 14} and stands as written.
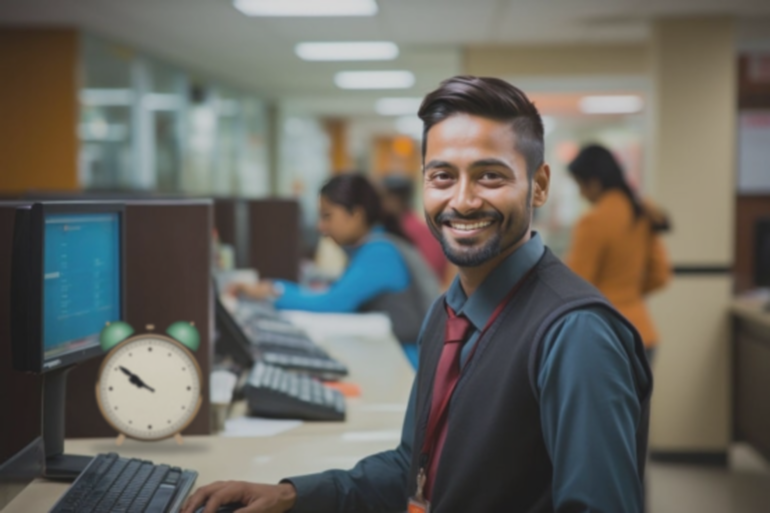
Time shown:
{"hour": 9, "minute": 51}
